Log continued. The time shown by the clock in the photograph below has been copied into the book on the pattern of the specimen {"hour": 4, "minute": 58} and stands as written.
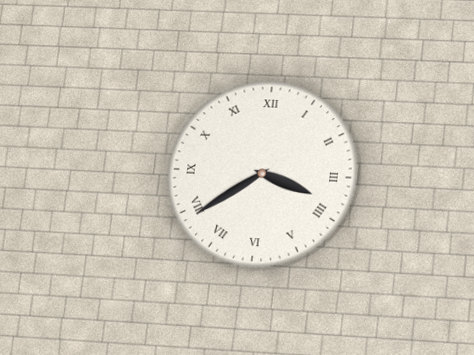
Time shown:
{"hour": 3, "minute": 39}
